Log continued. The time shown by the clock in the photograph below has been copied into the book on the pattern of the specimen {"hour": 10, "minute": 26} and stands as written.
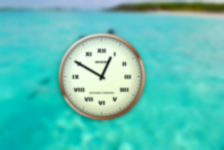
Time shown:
{"hour": 12, "minute": 50}
